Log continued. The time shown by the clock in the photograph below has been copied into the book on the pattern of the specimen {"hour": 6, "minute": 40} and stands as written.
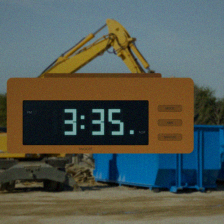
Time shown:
{"hour": 3, "minute": 35}
